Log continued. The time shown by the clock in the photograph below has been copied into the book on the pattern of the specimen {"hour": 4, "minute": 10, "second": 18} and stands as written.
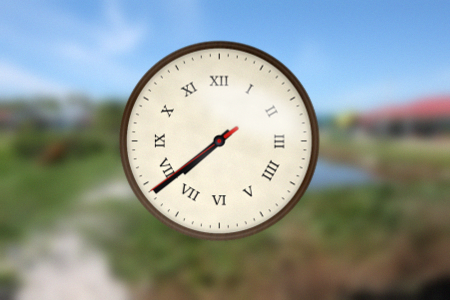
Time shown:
{"hour": 7, "minute": 38, "second": 39}
